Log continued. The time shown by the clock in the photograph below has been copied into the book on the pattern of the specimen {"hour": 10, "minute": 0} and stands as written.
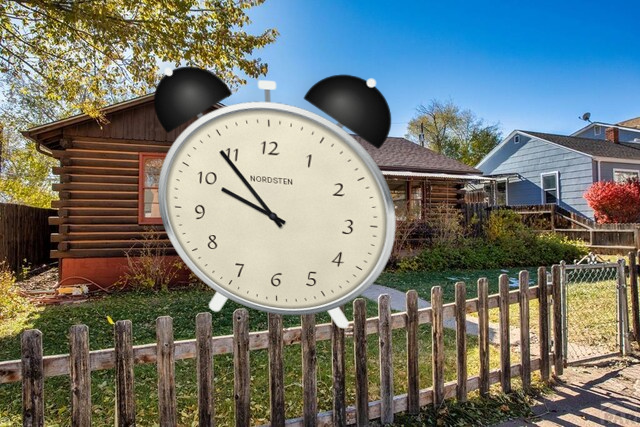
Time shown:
{"hour": 9, "minute": 54}
